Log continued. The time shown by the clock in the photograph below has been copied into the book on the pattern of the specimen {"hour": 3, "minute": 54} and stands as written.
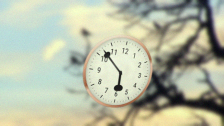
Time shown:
{"hour": 5, "minute": 52}
